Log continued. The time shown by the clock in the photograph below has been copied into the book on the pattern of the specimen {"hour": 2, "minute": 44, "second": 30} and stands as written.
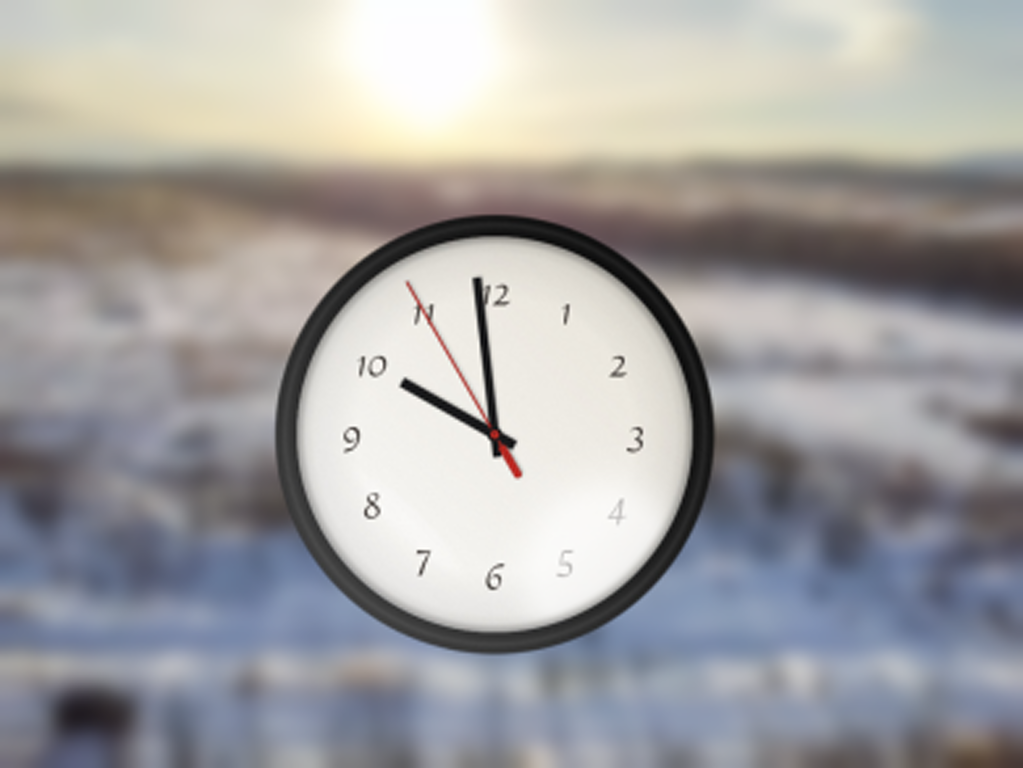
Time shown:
{"hour": 9, "minute": 58, "second": 55}
